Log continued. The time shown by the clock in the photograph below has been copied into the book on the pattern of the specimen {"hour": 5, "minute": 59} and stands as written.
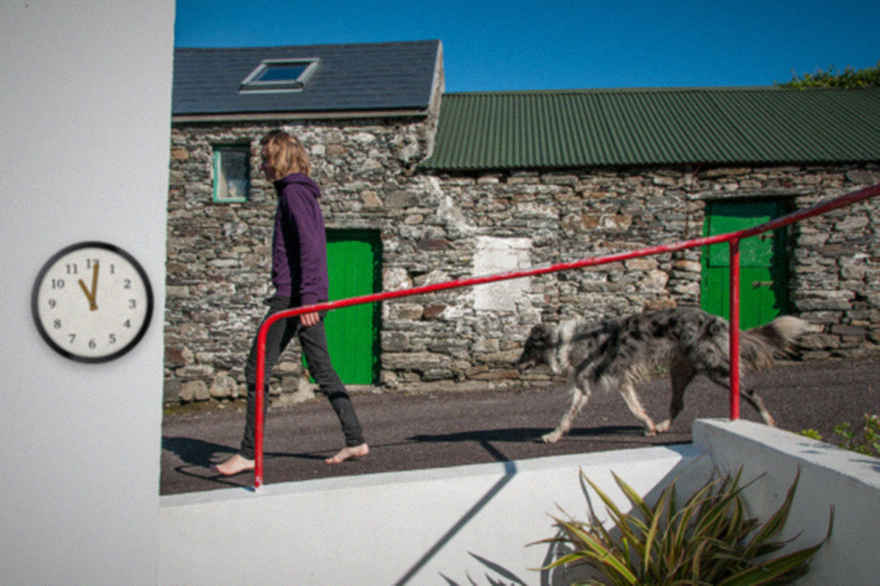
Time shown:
{"hour": 11, "minute": 1}
